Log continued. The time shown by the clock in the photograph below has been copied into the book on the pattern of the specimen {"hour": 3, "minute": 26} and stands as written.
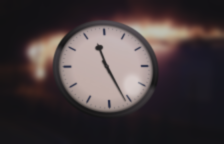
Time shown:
{"hour": 11, "minute": 26}
